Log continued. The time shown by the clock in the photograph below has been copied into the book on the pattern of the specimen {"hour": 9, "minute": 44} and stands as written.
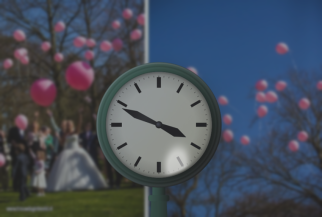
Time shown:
{"hour": 3, "minute": 49}
